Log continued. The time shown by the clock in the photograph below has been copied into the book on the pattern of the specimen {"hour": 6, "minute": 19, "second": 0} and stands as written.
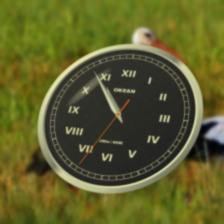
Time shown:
{"hour": 10, "minute": 53, "second": 34}
